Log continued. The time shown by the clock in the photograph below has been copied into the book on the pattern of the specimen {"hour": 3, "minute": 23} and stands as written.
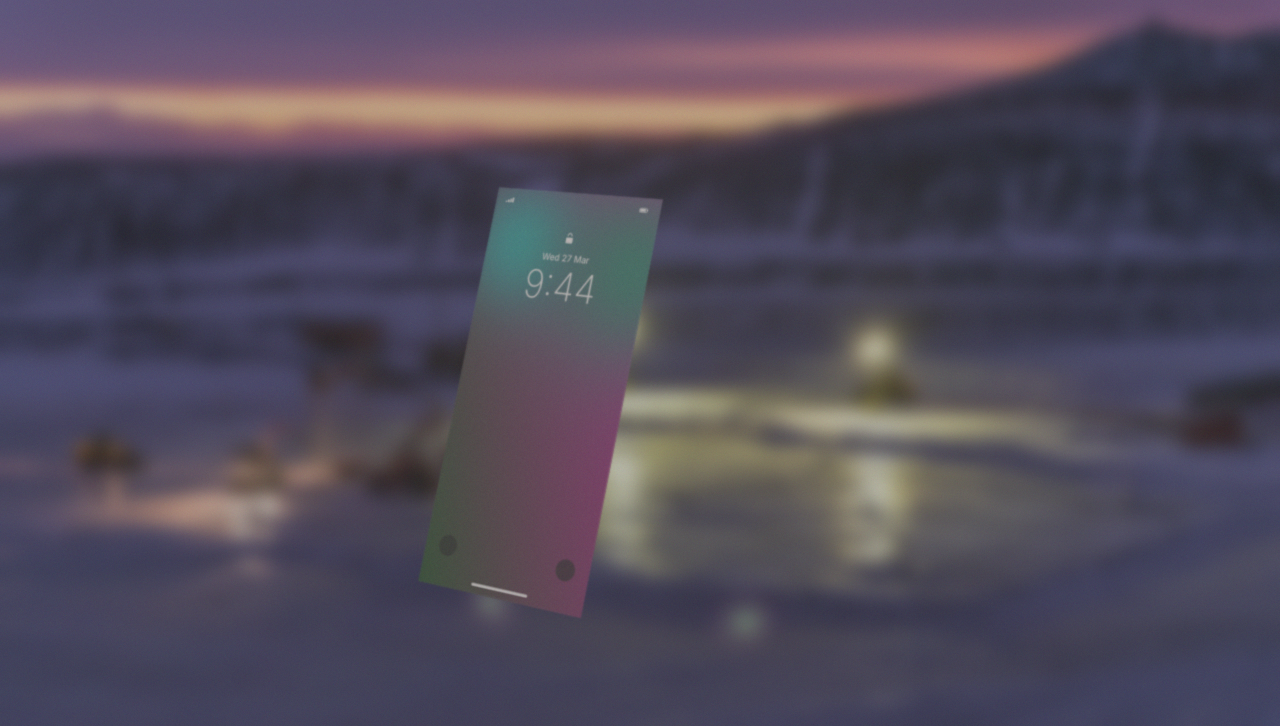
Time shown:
{"hour": 9, "minute": 44}
